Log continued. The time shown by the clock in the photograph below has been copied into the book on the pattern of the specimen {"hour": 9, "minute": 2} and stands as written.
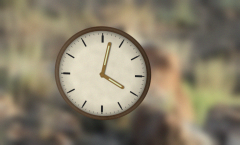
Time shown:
{"hour": 4, "minute": 2}
